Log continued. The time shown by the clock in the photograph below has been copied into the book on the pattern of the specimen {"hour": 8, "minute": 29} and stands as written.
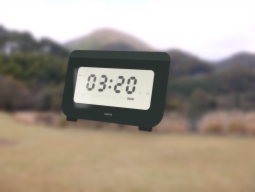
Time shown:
{"hour": 3, "minute": 20}
